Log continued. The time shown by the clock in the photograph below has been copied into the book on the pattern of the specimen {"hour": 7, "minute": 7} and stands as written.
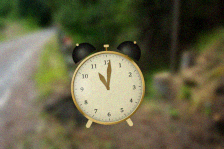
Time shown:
{"hour": 11, "minute": 1}
